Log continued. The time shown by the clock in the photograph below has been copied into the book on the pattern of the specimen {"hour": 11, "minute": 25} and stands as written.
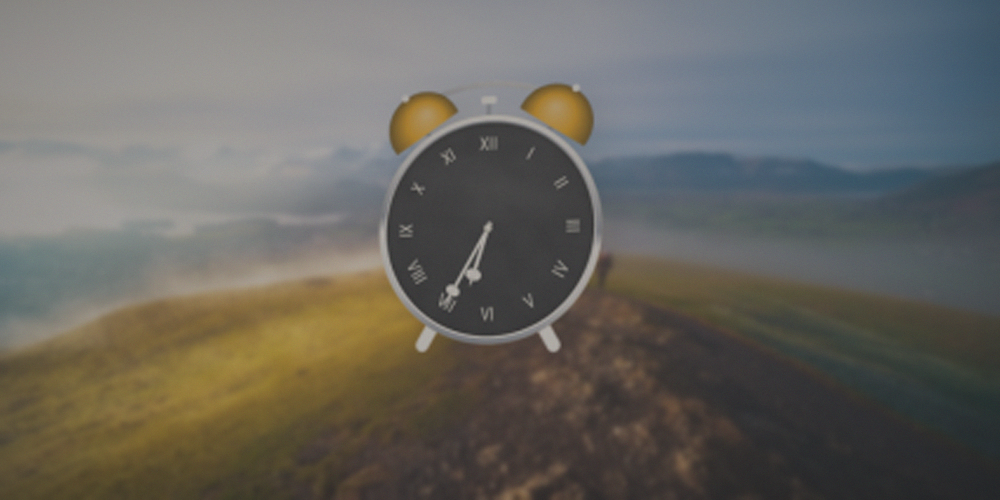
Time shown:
{"hour": 6, "minute": 35}
